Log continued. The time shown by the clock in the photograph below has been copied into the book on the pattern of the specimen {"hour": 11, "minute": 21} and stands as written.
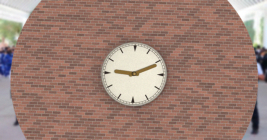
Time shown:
{"hour": 9, "minute": 11}
